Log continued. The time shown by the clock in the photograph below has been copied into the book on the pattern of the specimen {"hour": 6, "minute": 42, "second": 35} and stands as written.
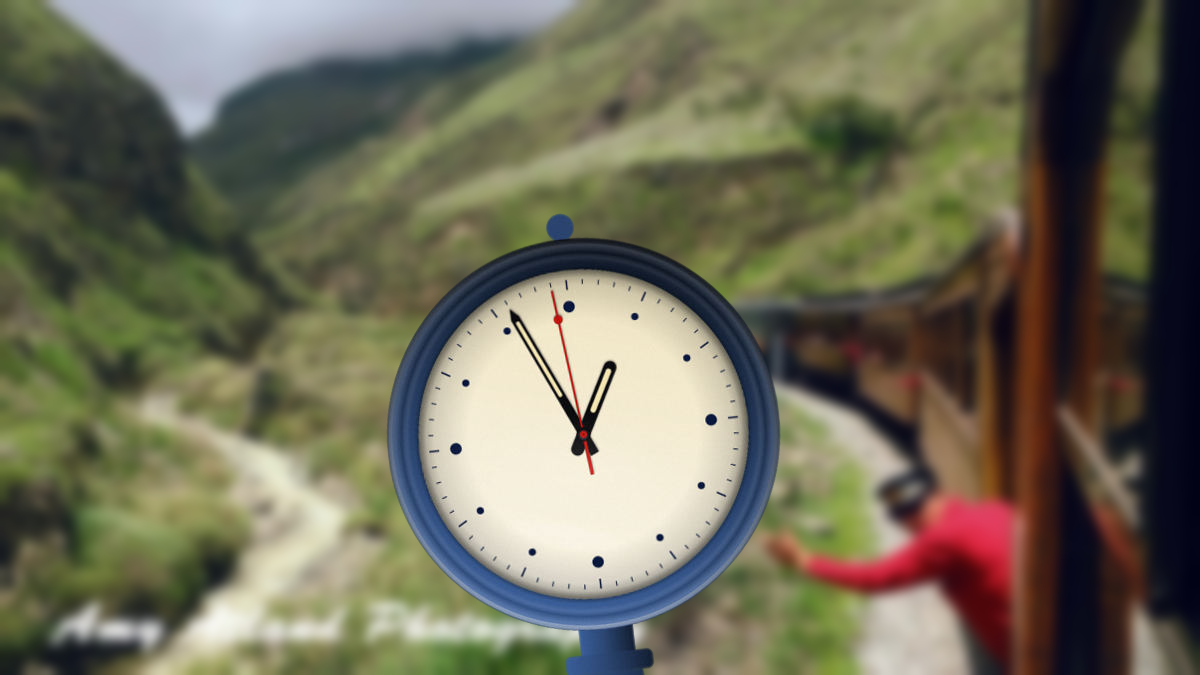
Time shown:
{"hour": 12, "minute": 55, "second": 59}
